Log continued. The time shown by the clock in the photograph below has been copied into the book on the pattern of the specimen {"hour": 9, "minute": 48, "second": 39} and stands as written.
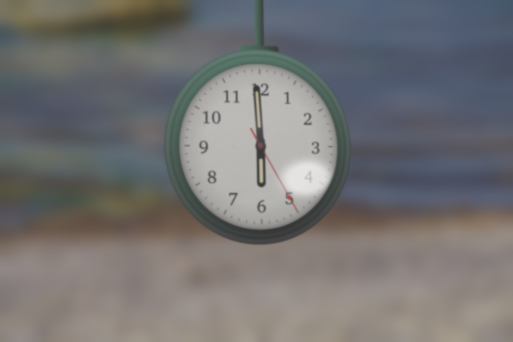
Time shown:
{"hour": 5, "minute": 59, "second": 25}
